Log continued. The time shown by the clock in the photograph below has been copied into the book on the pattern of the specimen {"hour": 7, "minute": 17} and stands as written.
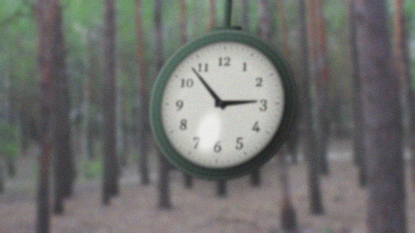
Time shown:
{"hour": 2, "minute": 53}
